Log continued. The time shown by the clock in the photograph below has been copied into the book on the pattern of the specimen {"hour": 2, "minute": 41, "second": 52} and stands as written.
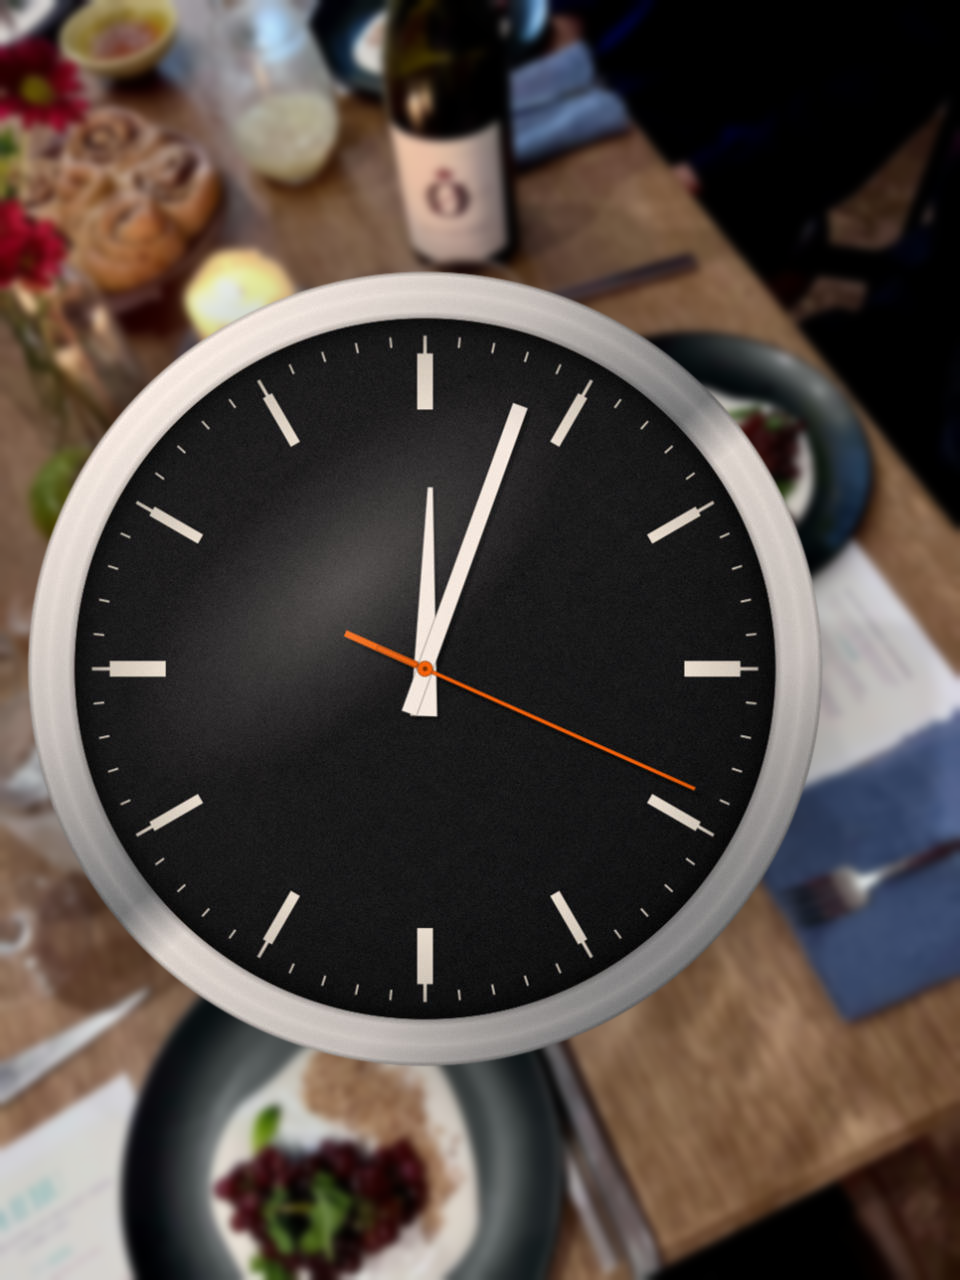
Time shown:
{"hour": 12, "minute": 3, "second": 19}
